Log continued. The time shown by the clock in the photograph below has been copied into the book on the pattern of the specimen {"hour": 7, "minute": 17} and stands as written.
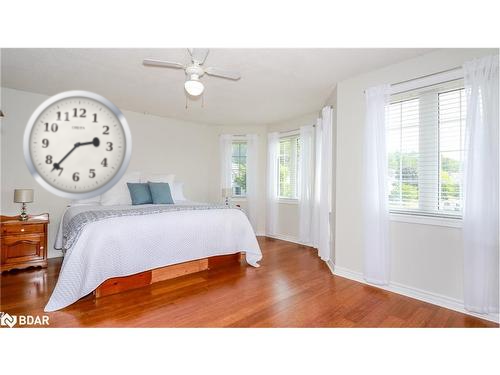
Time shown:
{"hour": 2, "minute": 37}
